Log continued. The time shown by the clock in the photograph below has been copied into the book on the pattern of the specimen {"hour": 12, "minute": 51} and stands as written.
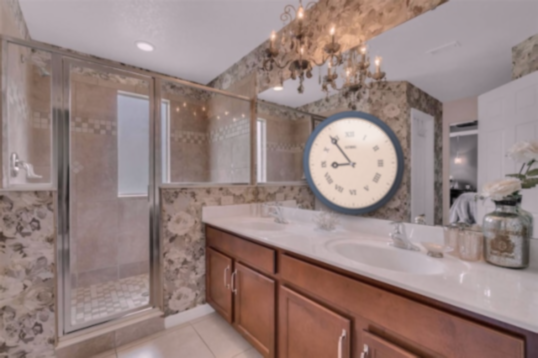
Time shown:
{"hour": 8, "minute": 54}
